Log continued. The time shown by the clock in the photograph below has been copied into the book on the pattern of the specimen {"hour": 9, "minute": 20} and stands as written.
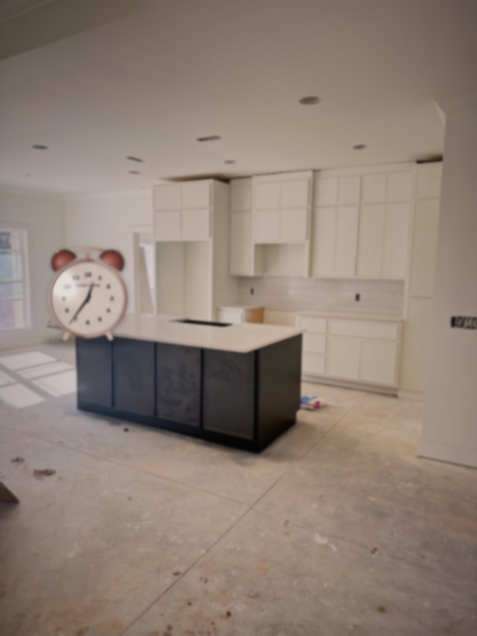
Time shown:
{"hour": 12, "minute": 36}
